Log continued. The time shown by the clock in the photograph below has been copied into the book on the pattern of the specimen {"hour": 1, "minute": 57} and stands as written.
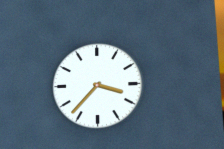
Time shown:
{"hour": 3, "minute": 37}
